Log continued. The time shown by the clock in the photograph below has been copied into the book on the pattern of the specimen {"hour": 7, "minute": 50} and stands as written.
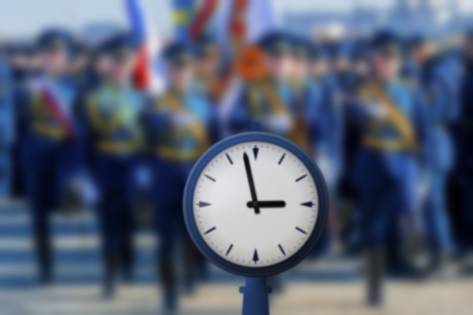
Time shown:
{"hour": 2, "minute": 58}
